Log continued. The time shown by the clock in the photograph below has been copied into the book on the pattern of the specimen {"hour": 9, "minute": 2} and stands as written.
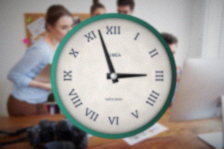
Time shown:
{"hour": 2, "minute": 57}
